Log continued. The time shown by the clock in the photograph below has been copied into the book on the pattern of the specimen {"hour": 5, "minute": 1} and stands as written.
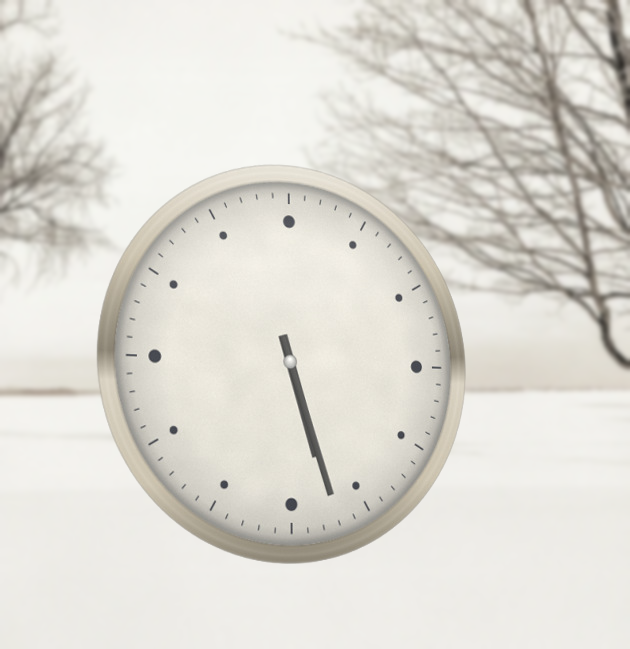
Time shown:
{"hour": 5, "minute": 27}
